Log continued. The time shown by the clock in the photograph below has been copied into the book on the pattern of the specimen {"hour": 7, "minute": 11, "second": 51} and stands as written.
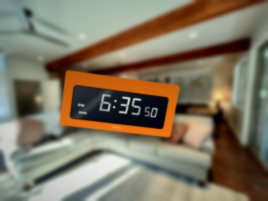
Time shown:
{"hour": 6, "minute": 35, "second": 50}
